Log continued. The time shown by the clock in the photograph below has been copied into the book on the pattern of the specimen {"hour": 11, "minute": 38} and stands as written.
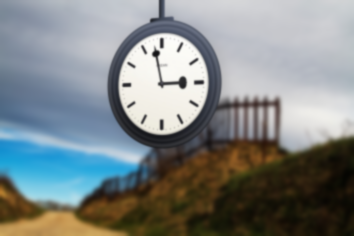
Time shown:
{"hour": 2, "minute": 58}
